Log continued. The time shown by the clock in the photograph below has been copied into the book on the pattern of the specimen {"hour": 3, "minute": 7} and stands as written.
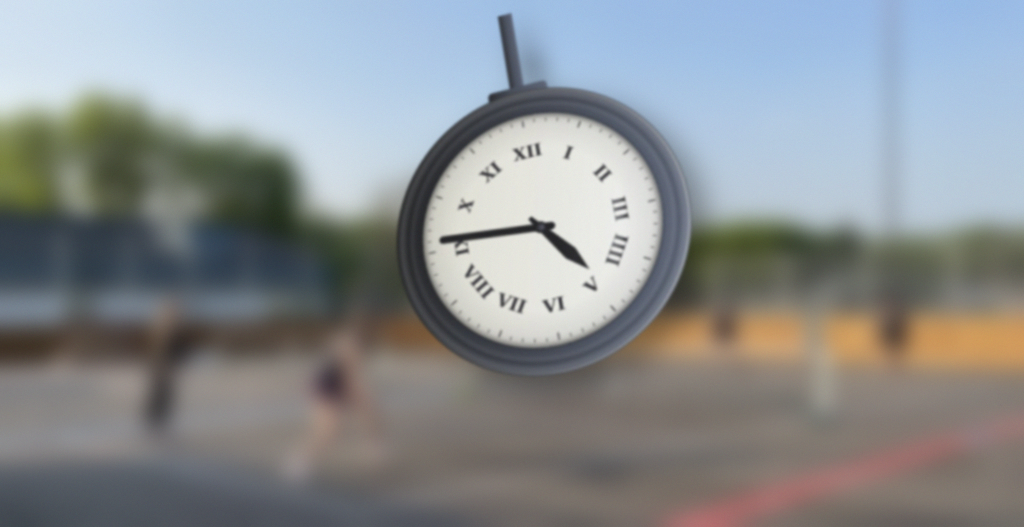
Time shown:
{"hour": 4, "minute": 46}
